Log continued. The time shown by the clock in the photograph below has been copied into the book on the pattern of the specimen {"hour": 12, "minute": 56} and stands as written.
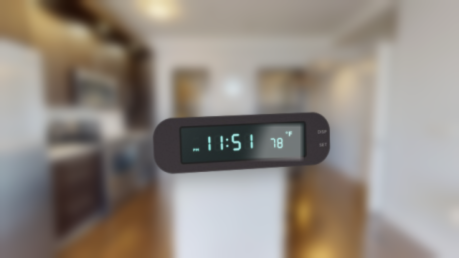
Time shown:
{"hour": 11, "minute": 51}
